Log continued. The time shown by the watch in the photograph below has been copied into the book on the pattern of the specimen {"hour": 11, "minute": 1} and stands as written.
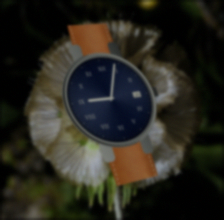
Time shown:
{"hour": 9, "minute": 4}
